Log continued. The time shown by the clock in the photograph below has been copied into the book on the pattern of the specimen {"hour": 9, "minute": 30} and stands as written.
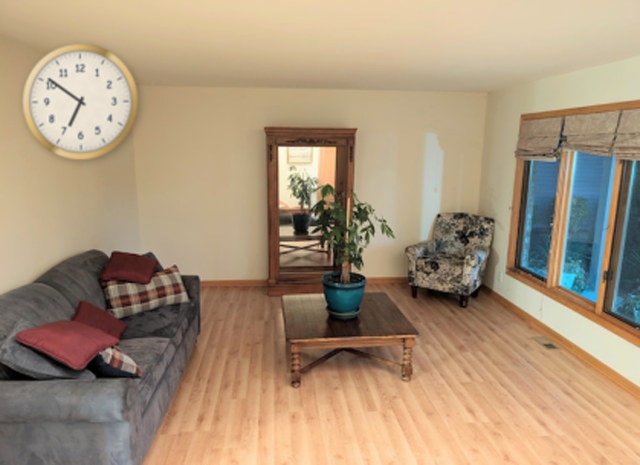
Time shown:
{"hour": 6, "minute": 51}
